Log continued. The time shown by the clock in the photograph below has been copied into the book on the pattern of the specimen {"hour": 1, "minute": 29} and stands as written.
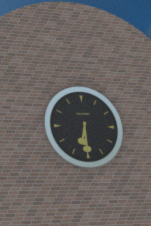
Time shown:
{"hour": 6, "minute": 30}
